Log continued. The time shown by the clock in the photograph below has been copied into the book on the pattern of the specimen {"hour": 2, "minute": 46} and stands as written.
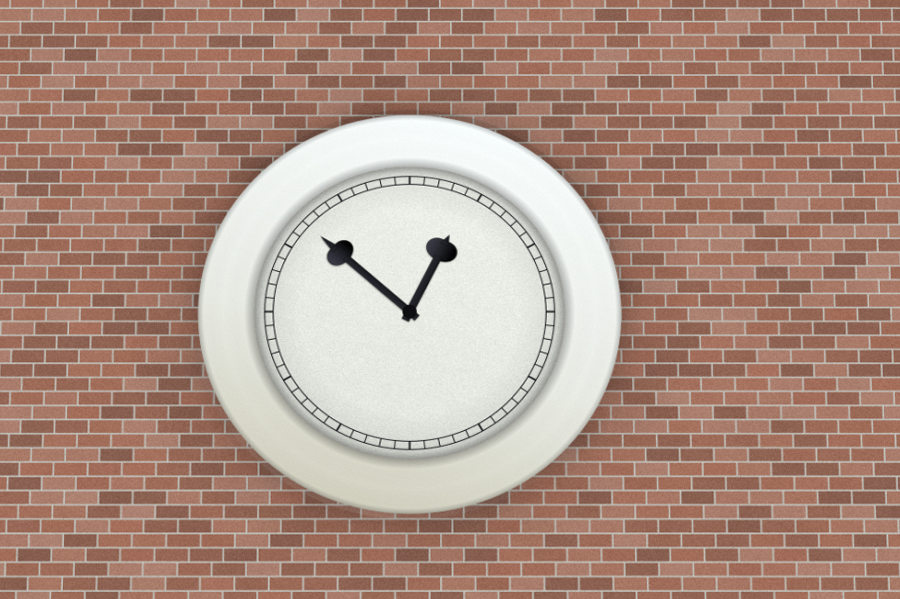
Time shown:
{"hour": 12, "minute": 52}
